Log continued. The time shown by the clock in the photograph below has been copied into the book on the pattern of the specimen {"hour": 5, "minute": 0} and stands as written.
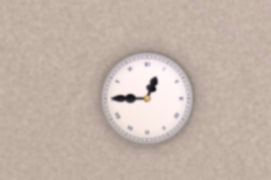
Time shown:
{"hour": 12, "minute": 45}
